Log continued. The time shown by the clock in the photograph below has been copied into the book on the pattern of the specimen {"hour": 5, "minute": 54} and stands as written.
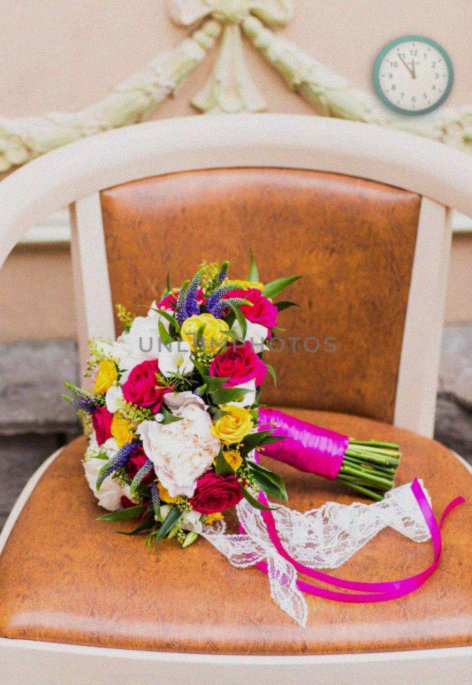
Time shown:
{"hour": 11, "minute": 54}
